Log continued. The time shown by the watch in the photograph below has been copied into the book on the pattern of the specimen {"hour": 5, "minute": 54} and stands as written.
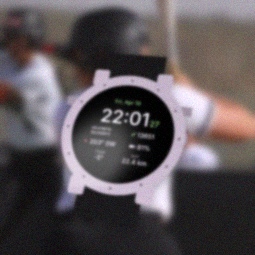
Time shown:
{"hour": 22, "minute": 1}
